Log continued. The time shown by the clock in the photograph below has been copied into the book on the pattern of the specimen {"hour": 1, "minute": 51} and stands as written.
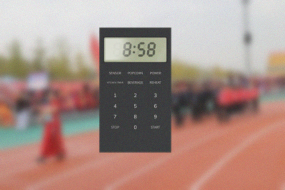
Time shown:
{"hour": 8, "minute": 58}
